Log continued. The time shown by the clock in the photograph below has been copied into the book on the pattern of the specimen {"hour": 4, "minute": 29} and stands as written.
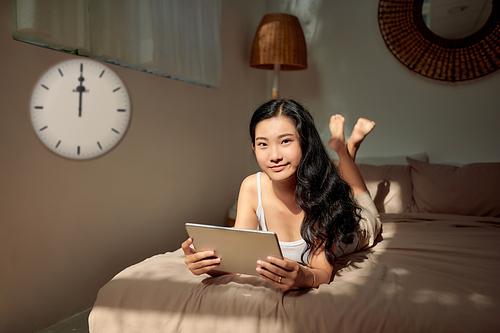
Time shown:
{"hour": 12, "minute": 0}
